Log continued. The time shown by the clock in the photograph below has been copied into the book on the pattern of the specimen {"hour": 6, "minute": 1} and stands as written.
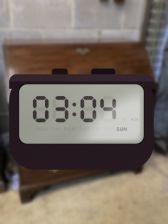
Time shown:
{"hour": 3, "minute": 4}
